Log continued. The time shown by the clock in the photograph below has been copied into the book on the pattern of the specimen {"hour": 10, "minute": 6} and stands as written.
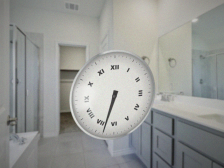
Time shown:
{"hour": 6, "minute": 33}
